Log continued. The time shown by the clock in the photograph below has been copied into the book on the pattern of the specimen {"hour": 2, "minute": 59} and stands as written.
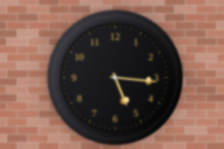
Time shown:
{"hour": 5, "minute": 16}
